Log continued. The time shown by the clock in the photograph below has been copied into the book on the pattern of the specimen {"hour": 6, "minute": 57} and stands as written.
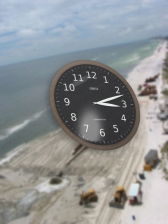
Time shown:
{"hour": 3, "minute": 12}
